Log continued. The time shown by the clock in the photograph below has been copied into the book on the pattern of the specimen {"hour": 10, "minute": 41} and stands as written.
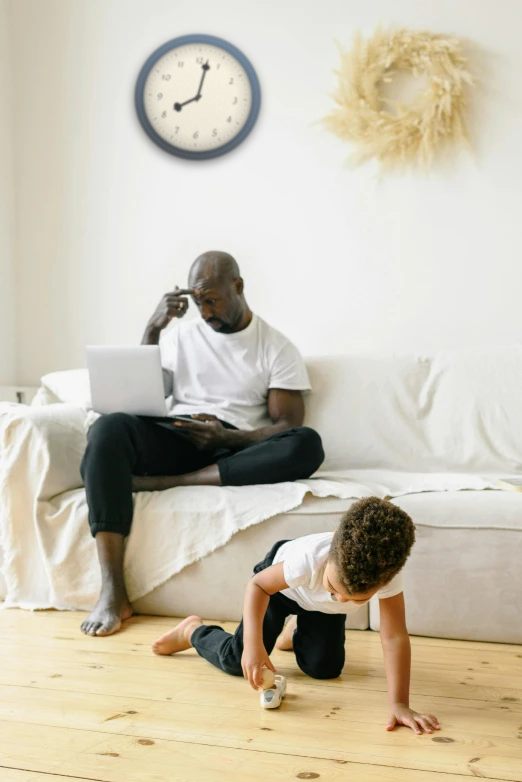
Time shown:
{"hour": 8, "minute": 2}
